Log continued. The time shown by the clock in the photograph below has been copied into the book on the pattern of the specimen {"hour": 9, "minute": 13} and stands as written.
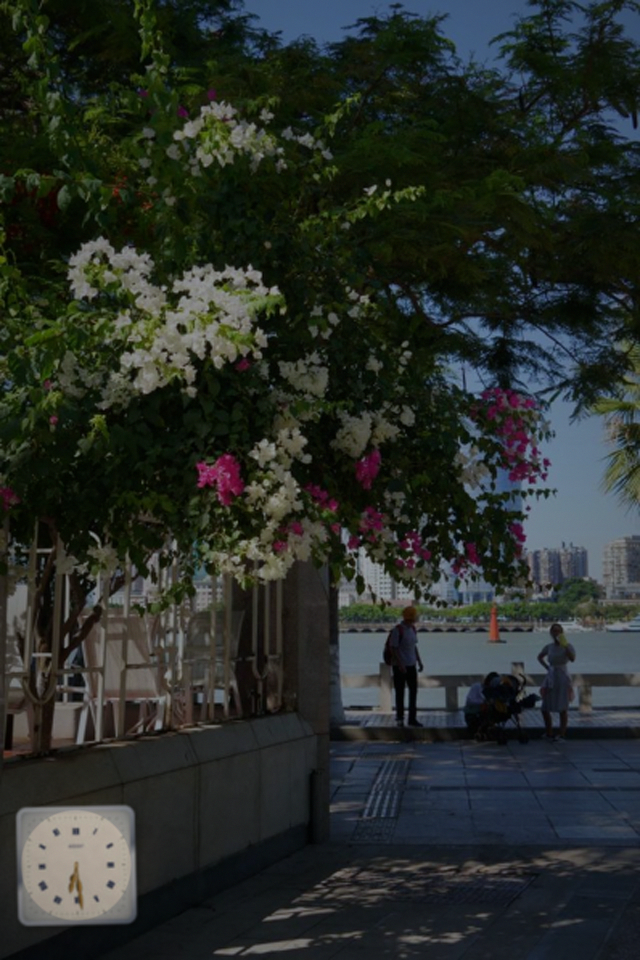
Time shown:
{"hour": 6, "minute": 29}
